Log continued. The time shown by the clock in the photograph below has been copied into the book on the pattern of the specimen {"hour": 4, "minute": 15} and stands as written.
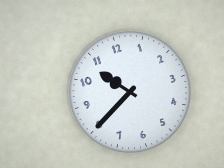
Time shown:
{"hour": 10, "minute": 40}
